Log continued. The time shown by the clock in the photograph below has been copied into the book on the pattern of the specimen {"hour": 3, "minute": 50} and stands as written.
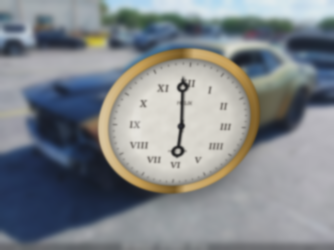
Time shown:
{"hour": 5, "minute": 59}
